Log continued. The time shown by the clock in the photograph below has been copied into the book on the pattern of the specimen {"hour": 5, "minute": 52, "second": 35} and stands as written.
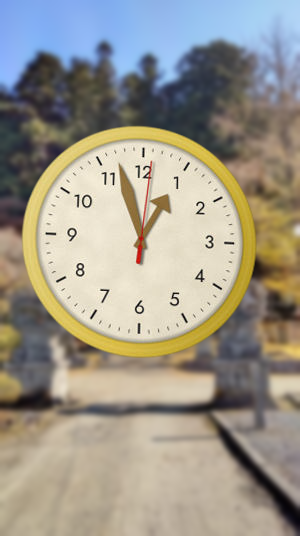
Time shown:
{"hour": 12, "minute": 57, "second": 1}
